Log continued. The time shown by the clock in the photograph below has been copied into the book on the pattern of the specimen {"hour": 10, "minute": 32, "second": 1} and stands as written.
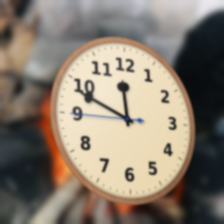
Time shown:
{"hour": 11, "minute": 48, "second": 45}
